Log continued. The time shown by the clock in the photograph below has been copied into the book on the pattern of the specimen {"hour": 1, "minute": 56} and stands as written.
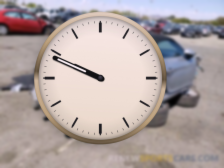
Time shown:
{"hour": 9, "minute": 49}
